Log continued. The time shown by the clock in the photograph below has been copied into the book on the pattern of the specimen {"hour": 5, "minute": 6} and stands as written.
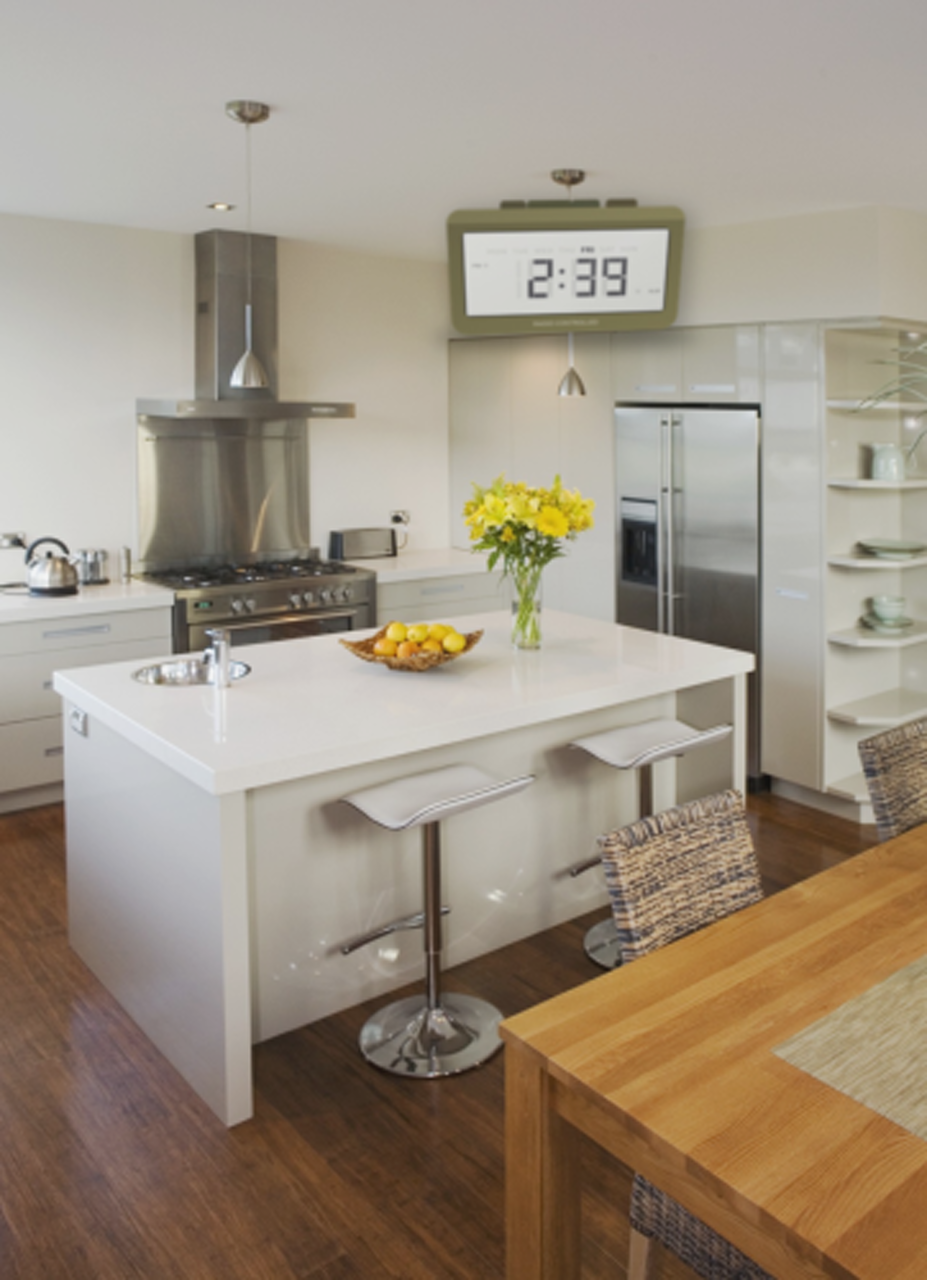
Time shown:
{"hour": 2, "minute": 39}
